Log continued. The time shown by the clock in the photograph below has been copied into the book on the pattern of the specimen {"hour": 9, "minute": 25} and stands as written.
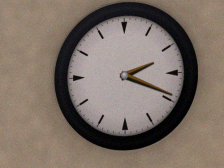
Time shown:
{"hour": 2, "minute": 19}
